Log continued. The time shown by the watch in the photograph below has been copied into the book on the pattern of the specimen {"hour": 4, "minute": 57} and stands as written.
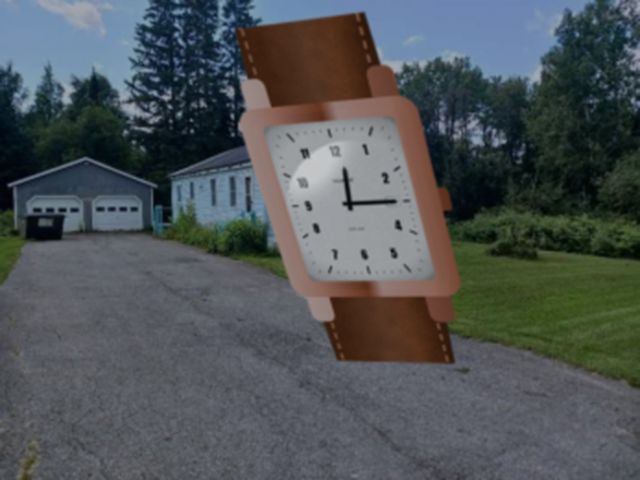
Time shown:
{"hour": 12, "minute": 15}
